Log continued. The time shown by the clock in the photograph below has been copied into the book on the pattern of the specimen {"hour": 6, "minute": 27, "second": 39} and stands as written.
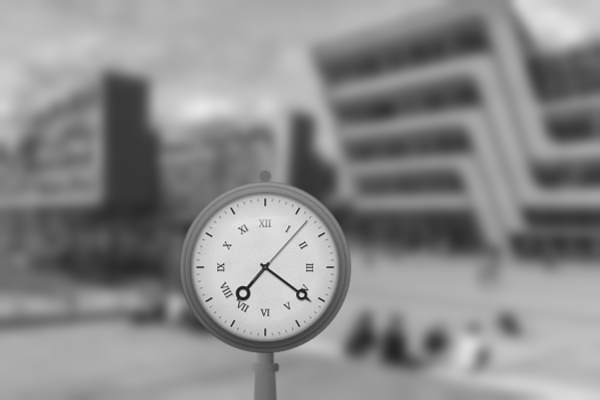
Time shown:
{"hour": 7, "minute": 21, "second": 7}
